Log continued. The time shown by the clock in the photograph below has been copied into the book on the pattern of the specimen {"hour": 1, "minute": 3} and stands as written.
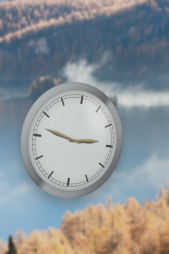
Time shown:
{"hour": 2, "minute": 47}
